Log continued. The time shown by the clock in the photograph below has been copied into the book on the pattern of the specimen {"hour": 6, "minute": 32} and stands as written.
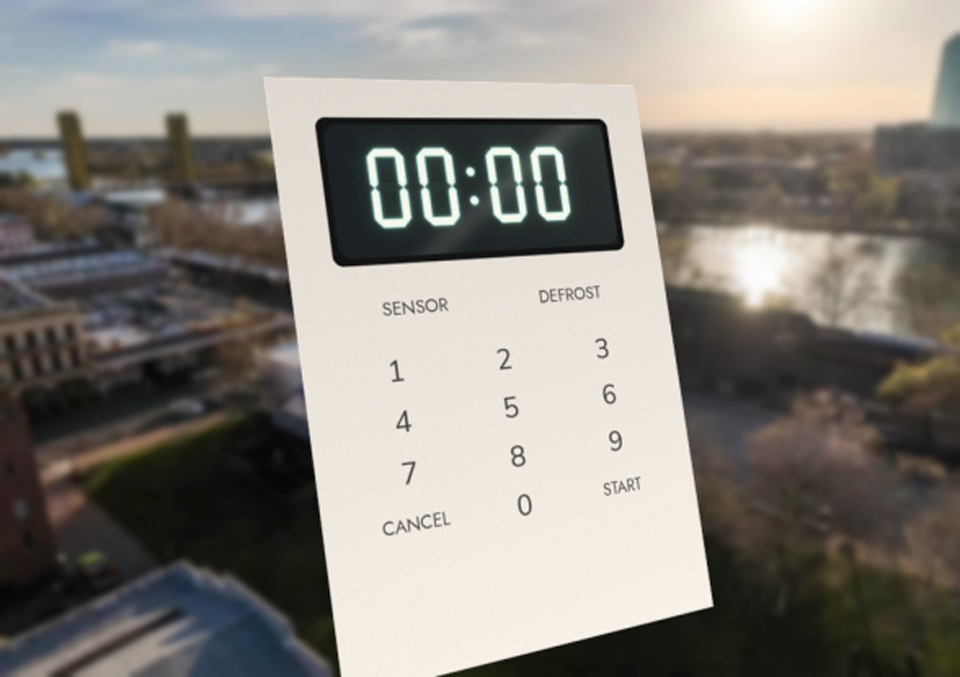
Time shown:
{"hour": 0, "minute": 0}
